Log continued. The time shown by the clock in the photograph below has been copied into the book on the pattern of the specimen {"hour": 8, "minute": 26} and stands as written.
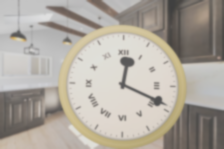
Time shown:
{"hour": 12, "minute": 19}
